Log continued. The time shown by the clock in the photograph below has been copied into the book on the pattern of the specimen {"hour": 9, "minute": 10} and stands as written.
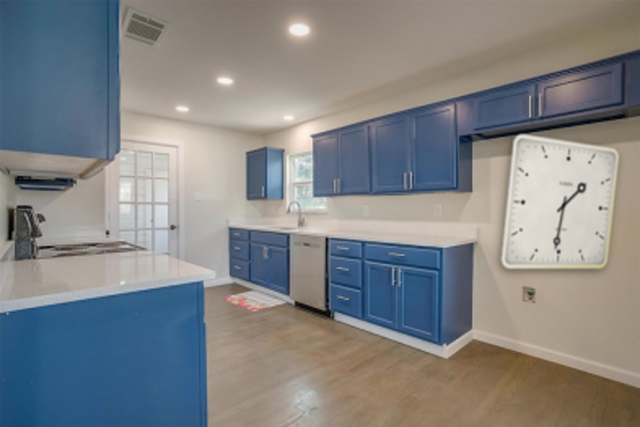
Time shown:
{"hour": 1, "minute": 31}
